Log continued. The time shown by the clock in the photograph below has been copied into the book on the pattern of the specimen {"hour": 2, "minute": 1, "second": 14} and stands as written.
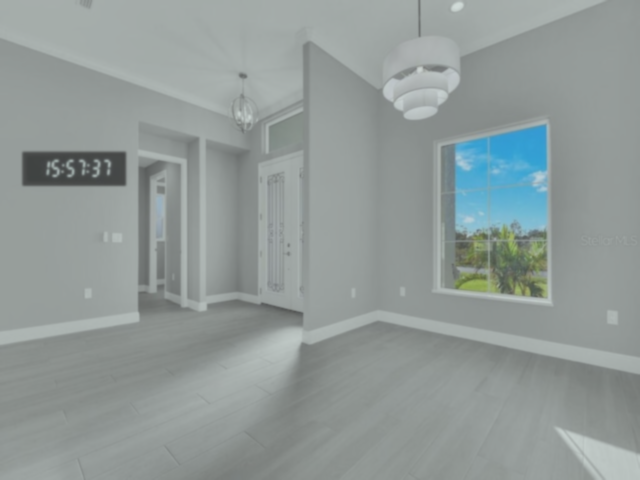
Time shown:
{"hour": 15, "minute": 57, "second": 37}
